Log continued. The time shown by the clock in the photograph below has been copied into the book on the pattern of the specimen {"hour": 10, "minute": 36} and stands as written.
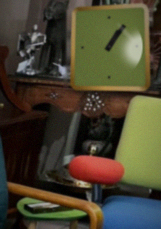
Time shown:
{"hour": 1, "minute": 6}
